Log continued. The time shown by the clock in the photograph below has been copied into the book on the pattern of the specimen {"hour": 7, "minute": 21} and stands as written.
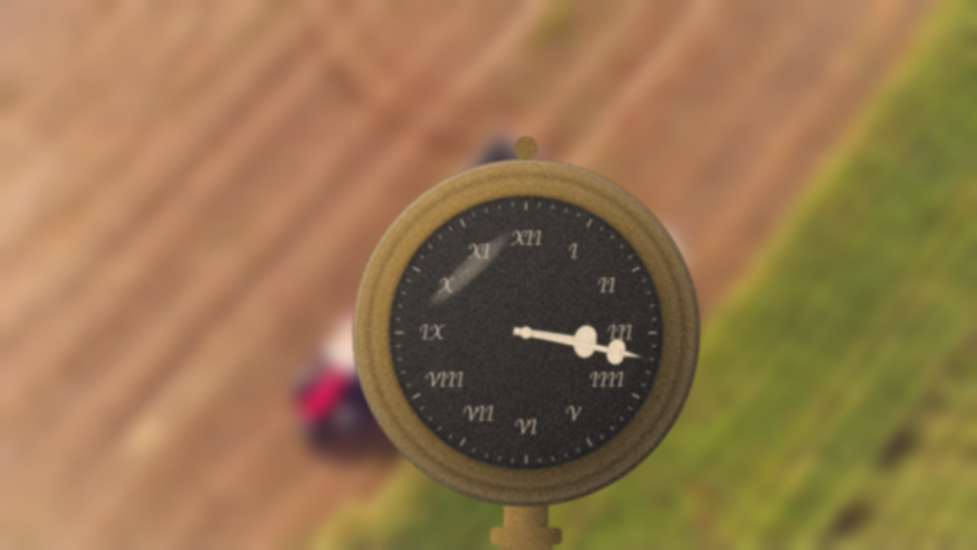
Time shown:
{"hour": 3, "minute": 17}
